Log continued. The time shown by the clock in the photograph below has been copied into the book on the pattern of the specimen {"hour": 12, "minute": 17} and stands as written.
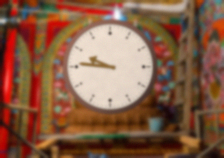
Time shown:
{"hour": 9, "minute": 46}
